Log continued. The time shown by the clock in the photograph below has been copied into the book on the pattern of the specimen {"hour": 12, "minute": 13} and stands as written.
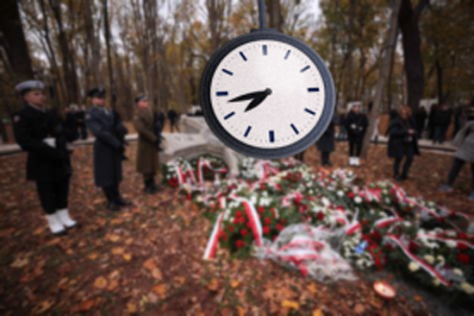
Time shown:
{"hour": 7, "minute": 43}
